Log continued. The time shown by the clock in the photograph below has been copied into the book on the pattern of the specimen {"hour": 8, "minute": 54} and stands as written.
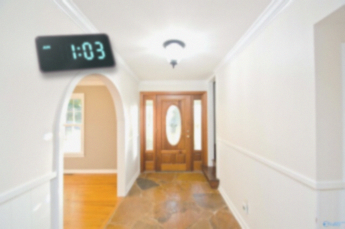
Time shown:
{"hour": 1, "minute": 3}
